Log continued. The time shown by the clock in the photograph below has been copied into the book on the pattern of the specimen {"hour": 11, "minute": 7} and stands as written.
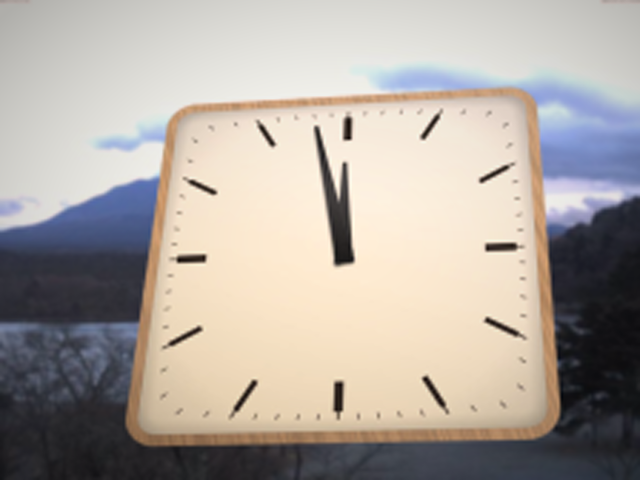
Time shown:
{"hour": 11, "minute": 58}
